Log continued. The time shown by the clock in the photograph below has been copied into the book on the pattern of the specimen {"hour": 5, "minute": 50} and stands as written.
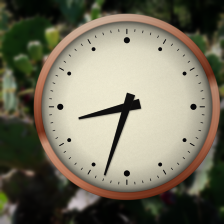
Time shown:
{"hour": 8, "minute": 33}
